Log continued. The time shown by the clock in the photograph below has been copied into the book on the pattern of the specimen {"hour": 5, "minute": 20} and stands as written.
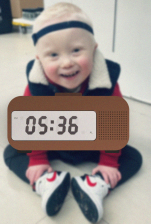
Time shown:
{"hour": 5, "minute": 36}
